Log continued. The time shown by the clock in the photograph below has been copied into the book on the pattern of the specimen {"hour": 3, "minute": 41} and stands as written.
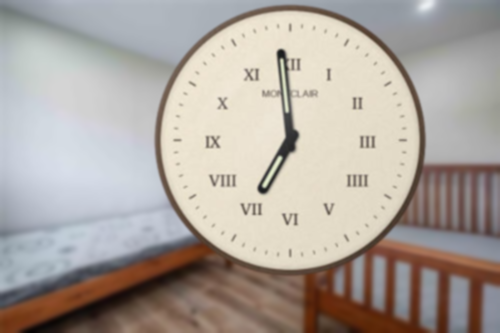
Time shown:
{"hour": 6, "minute": 59}
